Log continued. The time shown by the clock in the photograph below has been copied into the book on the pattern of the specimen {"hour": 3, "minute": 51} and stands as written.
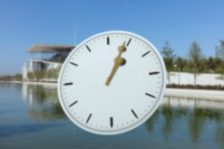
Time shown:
{"hour": 1, "minute": 4}
